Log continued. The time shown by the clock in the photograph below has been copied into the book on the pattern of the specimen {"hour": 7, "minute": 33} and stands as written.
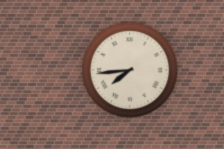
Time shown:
{"hour": 7, "minute": 44}
